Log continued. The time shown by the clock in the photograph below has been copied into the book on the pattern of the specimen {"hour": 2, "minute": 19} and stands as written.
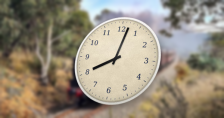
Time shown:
{"hour": 8, "minute": 2}
